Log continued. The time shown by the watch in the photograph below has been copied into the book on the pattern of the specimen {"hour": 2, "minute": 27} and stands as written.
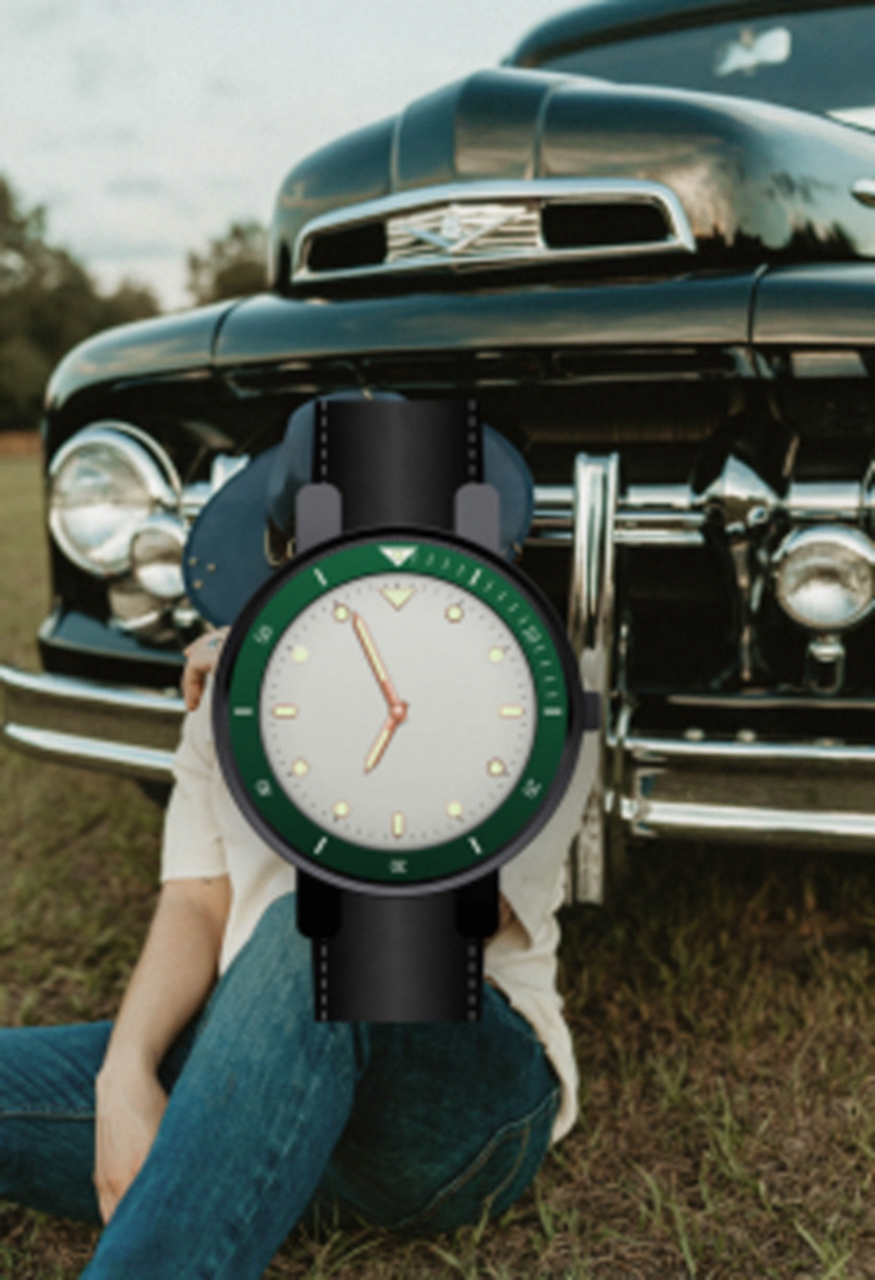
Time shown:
{"hour": 6, "minute": 56}
